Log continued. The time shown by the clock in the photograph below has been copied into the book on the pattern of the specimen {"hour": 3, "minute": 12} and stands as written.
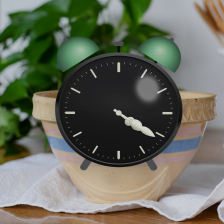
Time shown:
{"hour": 4, "minute": 21}
